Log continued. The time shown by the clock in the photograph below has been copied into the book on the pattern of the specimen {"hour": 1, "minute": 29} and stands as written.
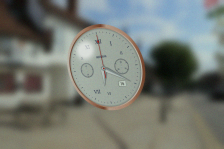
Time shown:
{"hour": 6, "minute": 20}
